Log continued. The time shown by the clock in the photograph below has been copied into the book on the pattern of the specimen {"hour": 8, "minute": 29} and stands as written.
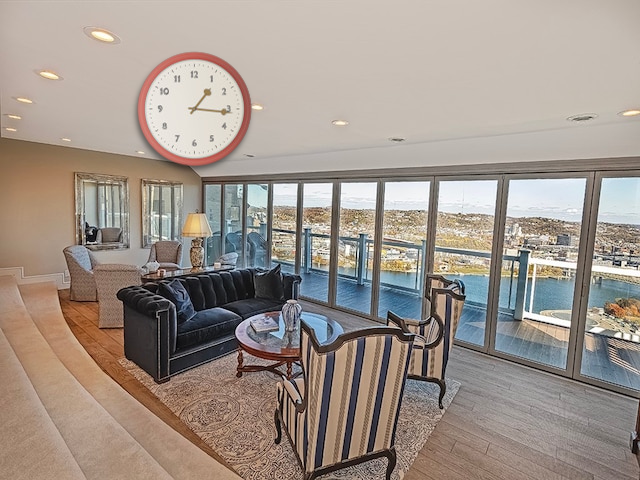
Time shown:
{"hour": 1, "minute": 16}
